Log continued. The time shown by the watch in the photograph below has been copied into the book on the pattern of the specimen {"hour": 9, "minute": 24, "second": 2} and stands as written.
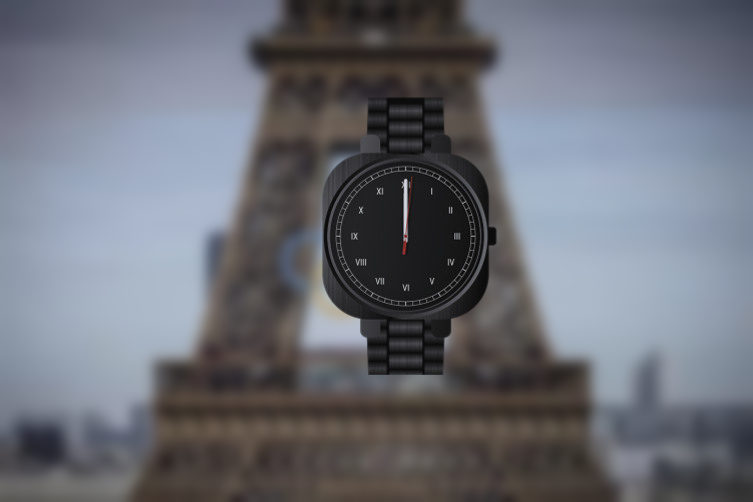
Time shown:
{"hour": 12, "minute": 0, "second": 1}
